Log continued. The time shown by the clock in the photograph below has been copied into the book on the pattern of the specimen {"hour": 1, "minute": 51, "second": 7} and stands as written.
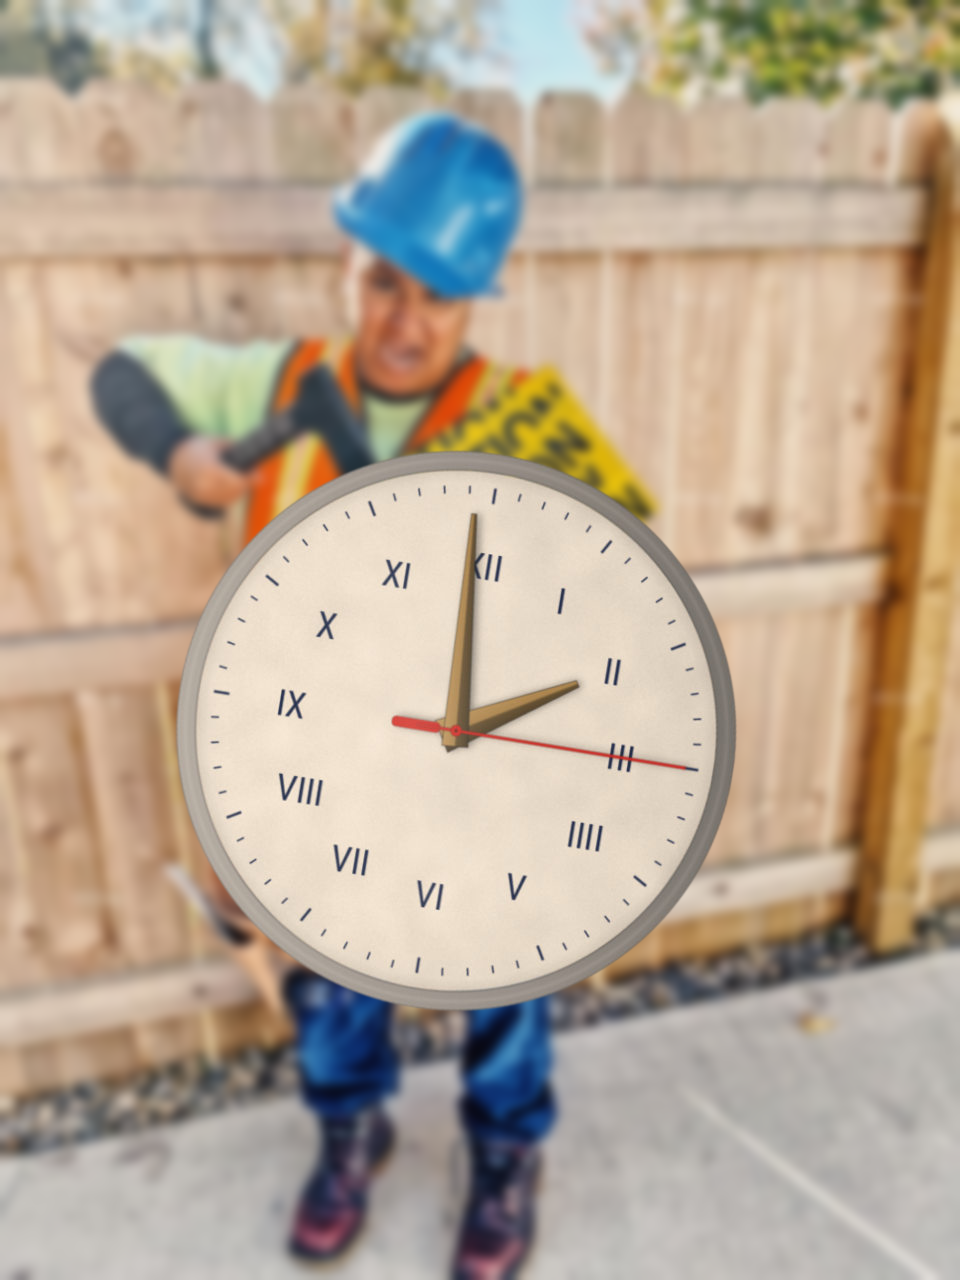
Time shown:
{"hour": 1, "minute": 59, "second": 15}
